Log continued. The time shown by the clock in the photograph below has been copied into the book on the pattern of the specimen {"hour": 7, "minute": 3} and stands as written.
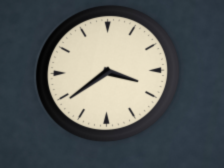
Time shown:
{"hour": 3, "minute": 39}
